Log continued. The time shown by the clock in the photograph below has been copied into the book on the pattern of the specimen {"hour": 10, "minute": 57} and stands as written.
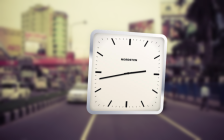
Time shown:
{"hour": 2, "minute": 43}
